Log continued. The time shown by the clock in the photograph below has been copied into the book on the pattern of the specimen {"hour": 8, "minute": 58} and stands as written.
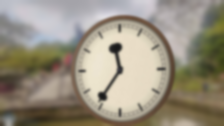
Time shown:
{"hour": 11, "minute": 36}
